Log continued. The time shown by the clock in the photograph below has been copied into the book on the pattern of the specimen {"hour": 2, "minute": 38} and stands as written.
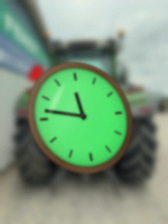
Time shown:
{"hour": 11, "minute": 47}
